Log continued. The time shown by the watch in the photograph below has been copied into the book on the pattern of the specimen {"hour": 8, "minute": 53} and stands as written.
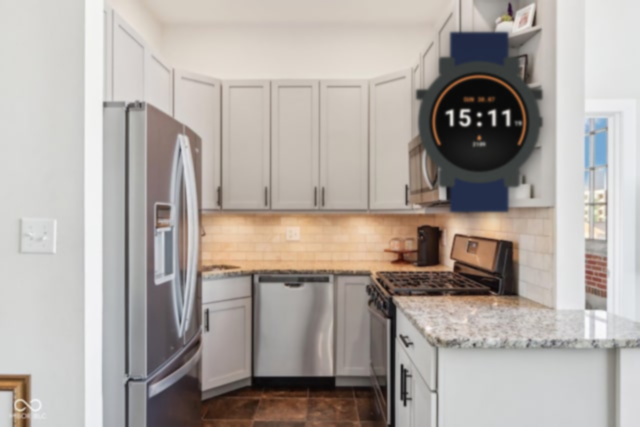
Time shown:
{"hour": 15, "minute": 11}
